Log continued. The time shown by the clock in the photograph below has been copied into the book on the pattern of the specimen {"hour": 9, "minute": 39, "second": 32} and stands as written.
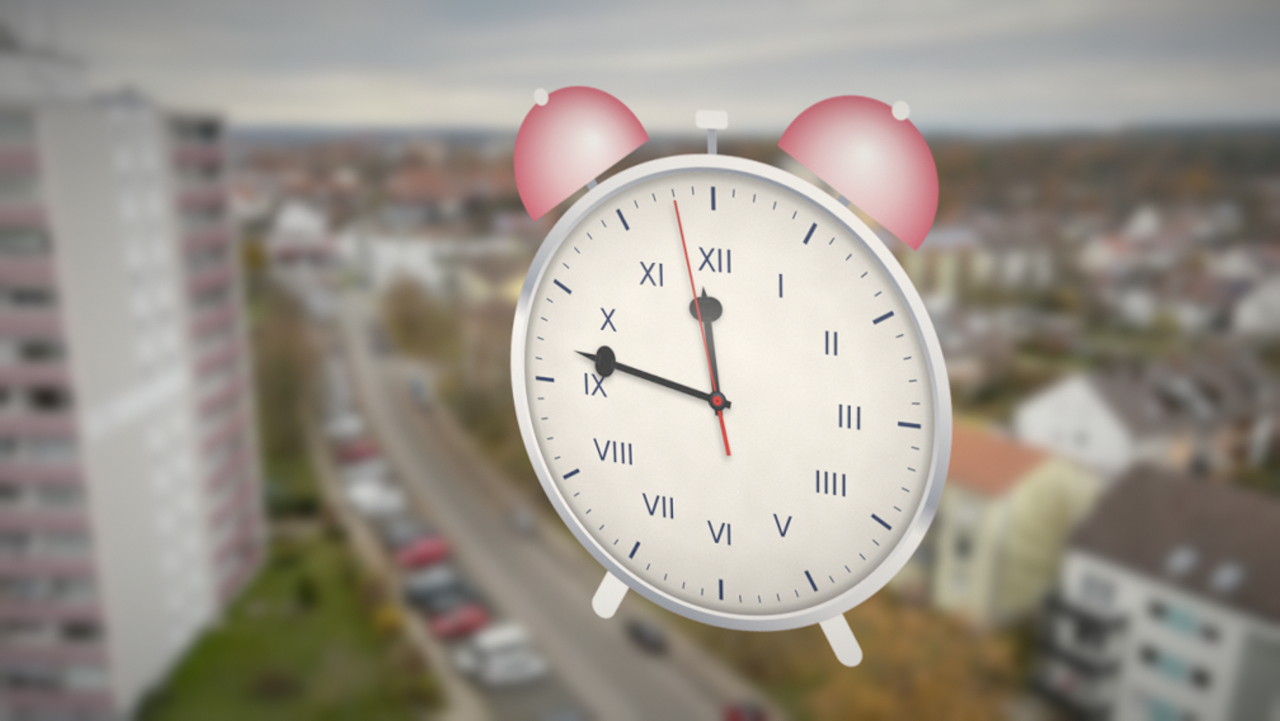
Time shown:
{"hour": 11, "minute": 46, "second": 58}
